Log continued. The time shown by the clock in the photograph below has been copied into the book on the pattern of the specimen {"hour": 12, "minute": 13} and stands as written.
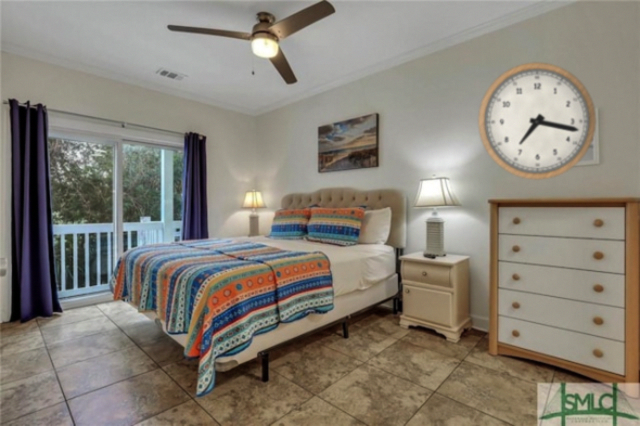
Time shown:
{"hour": 7, "minute": 17}
